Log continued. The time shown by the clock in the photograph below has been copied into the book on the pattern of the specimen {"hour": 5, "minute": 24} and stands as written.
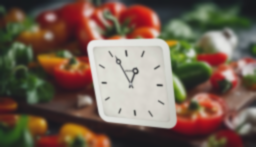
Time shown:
{"hour": 12, "minute": 56}
